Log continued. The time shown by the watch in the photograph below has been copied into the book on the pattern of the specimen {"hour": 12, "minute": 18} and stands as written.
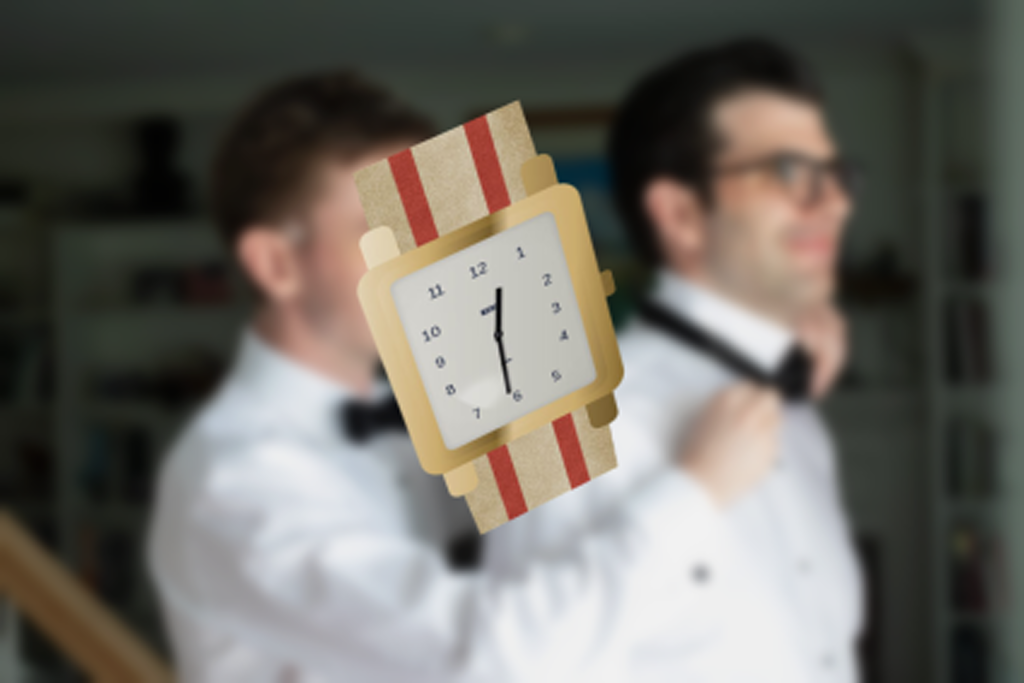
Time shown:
{"hour": 12, "minute": 31}
